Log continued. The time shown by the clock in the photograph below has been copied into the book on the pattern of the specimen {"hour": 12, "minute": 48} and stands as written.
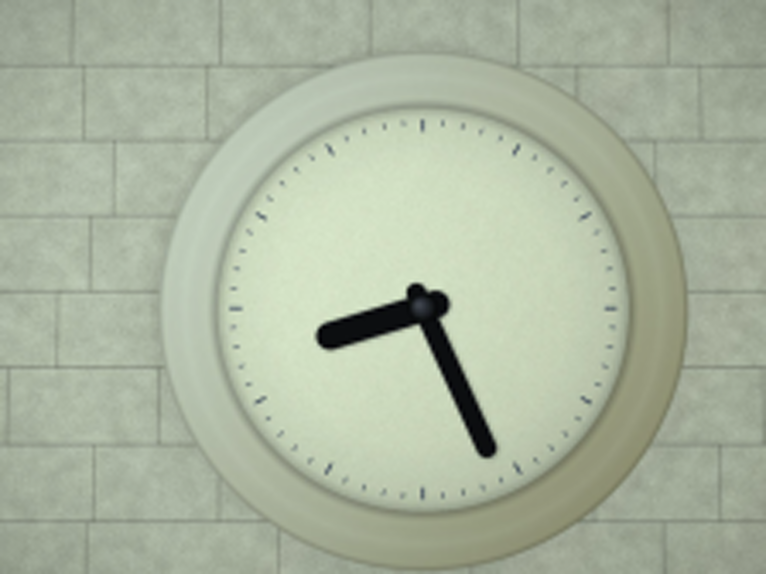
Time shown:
{"hour": 8, "minute": 26}
